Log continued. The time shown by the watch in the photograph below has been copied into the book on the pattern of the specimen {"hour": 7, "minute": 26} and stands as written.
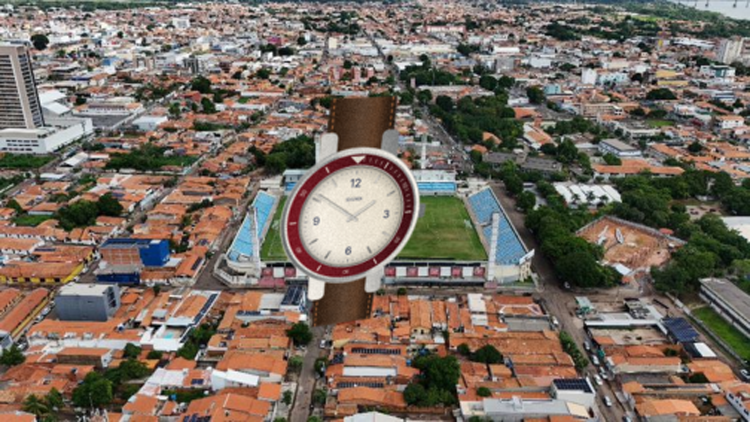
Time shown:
{"hour": 1, "minute": 51}
